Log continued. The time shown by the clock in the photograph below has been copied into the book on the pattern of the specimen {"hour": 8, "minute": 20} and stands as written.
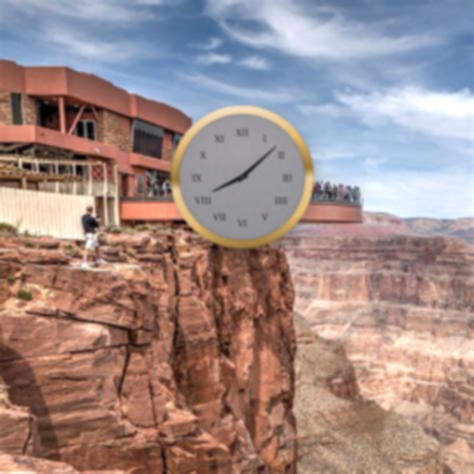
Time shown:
{"hour": 8, "minute": 8}
